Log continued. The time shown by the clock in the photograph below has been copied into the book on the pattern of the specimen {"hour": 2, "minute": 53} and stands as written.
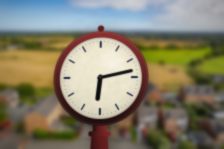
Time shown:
{"hour": 6, "minute": 13}
